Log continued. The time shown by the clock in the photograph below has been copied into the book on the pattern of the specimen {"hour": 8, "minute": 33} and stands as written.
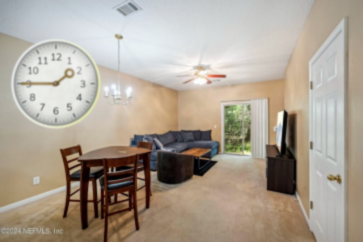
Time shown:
{"hour": 1, "minute": 45}
